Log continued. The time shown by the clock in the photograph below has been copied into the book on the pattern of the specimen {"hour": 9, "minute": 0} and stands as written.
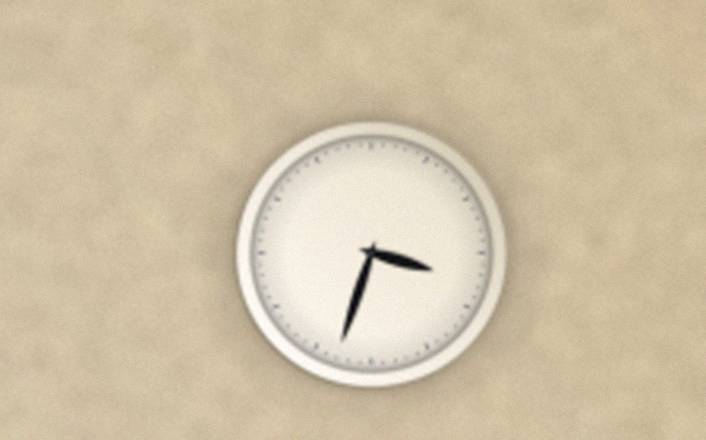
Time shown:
{"hour": 3, "minute": 33}
